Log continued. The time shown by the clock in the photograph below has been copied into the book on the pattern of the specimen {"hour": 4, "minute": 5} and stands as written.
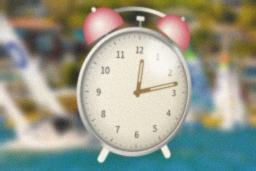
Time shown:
{"hour": 12, "minute": 13}
